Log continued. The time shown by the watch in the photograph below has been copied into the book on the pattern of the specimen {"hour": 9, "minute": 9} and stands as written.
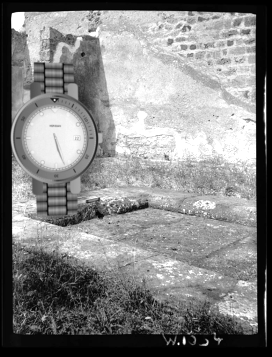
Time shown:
{"hour": 5, "minute": 27}
